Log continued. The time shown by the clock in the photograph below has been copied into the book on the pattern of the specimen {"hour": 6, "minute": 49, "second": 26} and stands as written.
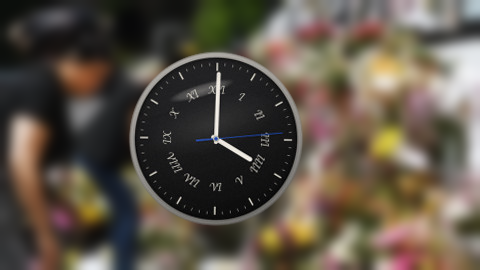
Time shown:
{"hour": 4, "minute": 0, "second": 14}
